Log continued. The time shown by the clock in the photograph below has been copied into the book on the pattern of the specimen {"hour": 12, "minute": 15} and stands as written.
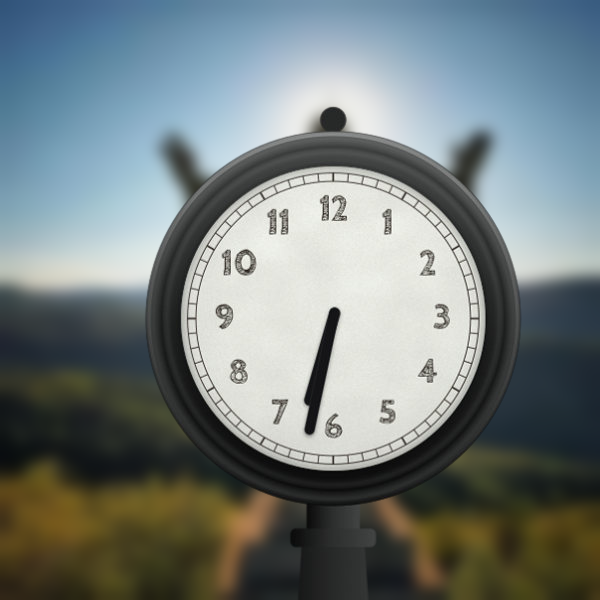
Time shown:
{"hour": 6, "minute": 32}
